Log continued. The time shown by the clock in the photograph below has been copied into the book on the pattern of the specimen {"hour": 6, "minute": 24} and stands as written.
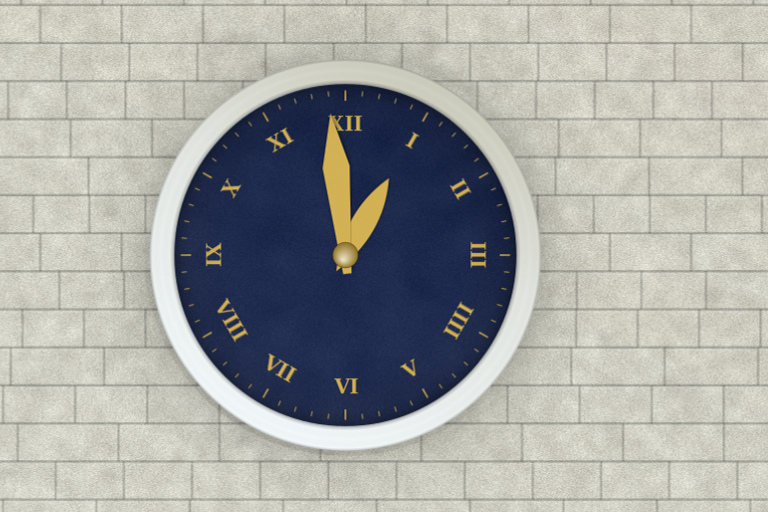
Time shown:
{"hour": 12, "minute": 59}
